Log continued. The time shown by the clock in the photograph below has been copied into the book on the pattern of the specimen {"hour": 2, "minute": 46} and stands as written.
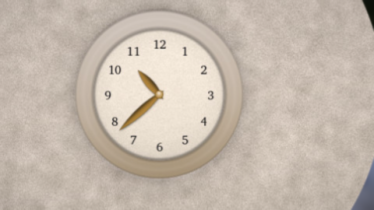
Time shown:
{"hour": 10, "minute": 38}
